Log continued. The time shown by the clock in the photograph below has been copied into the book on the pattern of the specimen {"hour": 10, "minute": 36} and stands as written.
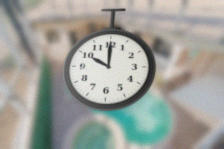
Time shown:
{"hour": 10, "minute": 0}
